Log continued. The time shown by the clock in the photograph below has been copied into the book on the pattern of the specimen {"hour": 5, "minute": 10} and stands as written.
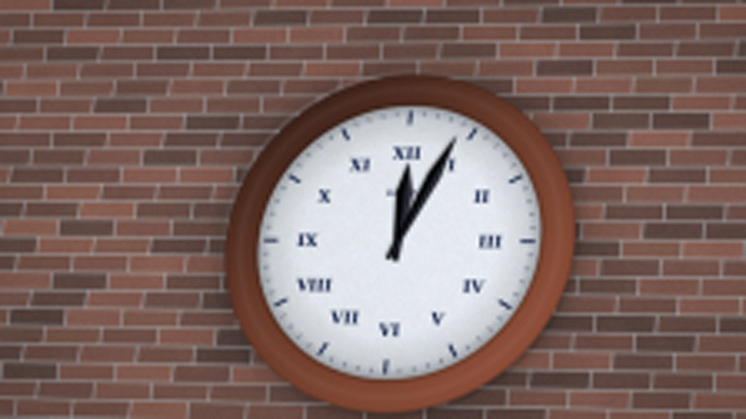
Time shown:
{"hour": 12, "minute": 4}
